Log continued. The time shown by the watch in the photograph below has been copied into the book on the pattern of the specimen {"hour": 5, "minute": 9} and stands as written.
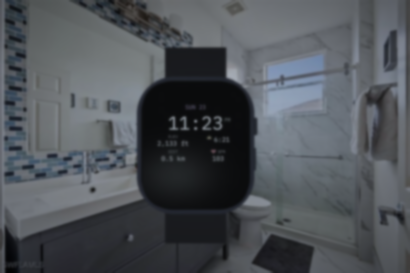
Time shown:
{"hour": 11, "minute": 23}
